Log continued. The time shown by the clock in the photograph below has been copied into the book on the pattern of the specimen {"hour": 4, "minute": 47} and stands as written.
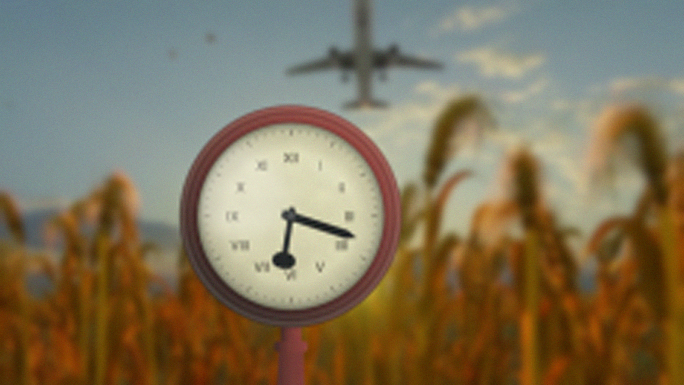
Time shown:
{"hour": 6, "minute": 18}
